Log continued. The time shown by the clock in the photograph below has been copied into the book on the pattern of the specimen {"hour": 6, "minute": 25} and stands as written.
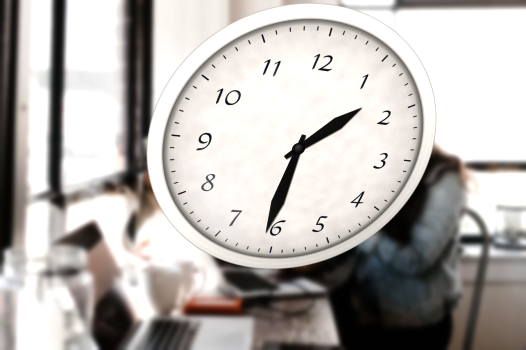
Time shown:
{"hour": 1, "minute": 31}
